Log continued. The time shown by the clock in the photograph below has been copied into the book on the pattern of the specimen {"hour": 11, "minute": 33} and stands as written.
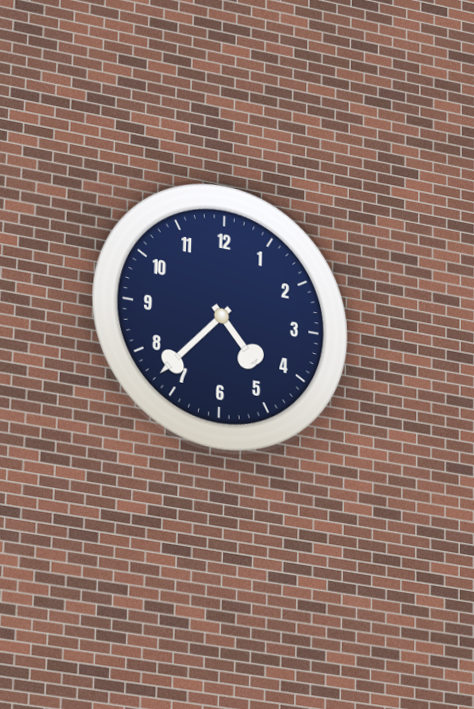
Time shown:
{"hour": 4, "minute": 37}
